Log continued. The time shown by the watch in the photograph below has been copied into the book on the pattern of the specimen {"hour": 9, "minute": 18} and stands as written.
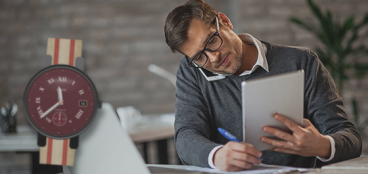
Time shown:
{"hour": 11, "minute": 38}
